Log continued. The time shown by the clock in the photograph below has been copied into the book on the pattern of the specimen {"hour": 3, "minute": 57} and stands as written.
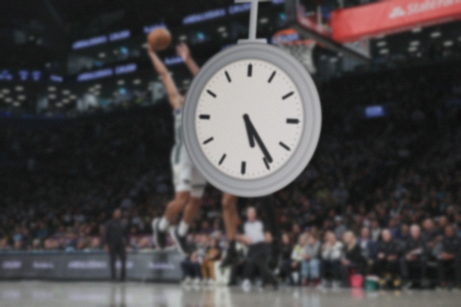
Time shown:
{"hour": 5, "minute": 24}
